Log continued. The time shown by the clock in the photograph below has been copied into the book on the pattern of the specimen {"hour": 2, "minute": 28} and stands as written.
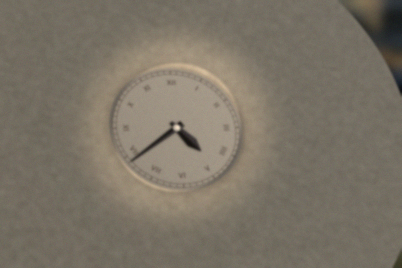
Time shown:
{"hour": 4, "minute": 39}
